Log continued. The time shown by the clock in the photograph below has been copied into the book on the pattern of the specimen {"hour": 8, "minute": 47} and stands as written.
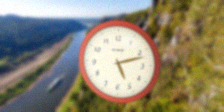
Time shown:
{"hour": 5, "minute": 12}
